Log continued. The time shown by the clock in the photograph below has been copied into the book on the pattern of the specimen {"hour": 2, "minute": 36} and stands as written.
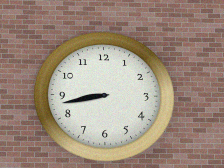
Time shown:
{"hour": 8, "minute": 43}
